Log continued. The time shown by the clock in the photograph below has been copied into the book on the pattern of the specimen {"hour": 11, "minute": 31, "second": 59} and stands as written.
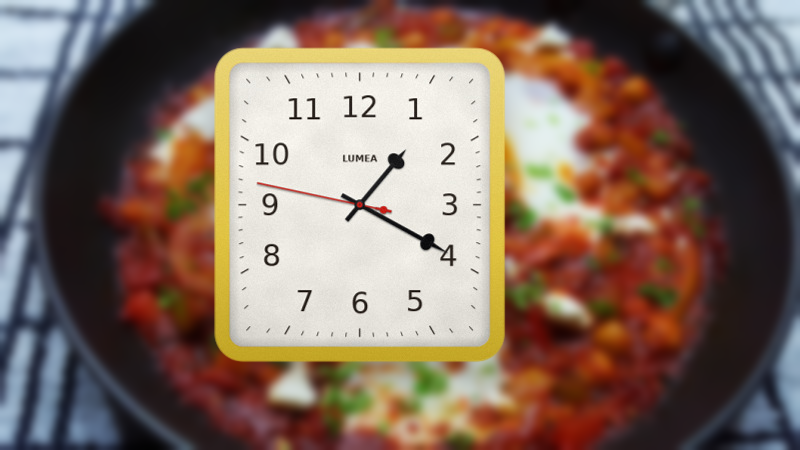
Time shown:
{"hour": 1, "minute": 19, "second": 47}
